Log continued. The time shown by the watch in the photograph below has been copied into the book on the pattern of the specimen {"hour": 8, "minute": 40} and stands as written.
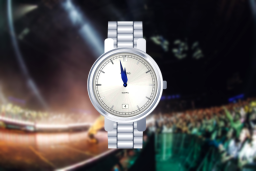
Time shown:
{"hour": 11, "minute": 58}
